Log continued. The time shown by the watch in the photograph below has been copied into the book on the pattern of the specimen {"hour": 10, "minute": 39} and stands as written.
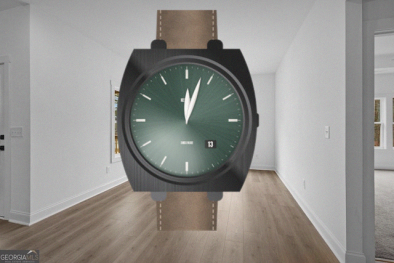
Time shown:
{"hour": 12, "minute": 3}
